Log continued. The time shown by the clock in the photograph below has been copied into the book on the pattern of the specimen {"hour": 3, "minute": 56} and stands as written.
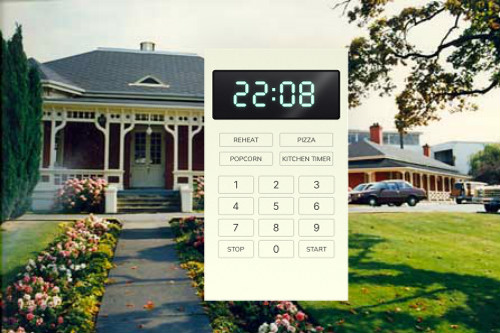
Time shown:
{"hour": 22, "minute": 8}
